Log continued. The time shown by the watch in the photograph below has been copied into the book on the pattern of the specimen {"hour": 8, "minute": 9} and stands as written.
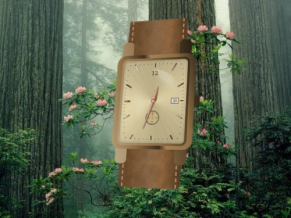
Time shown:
{"hour": 12, "minute": 33}
